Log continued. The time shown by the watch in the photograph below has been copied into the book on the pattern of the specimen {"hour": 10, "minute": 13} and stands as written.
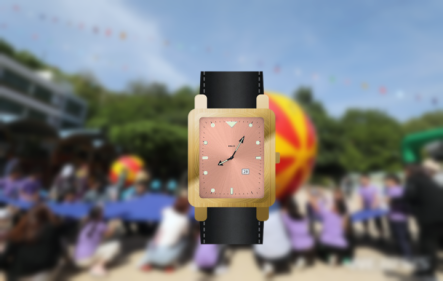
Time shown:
{"hour": 8, "minute": 5}
